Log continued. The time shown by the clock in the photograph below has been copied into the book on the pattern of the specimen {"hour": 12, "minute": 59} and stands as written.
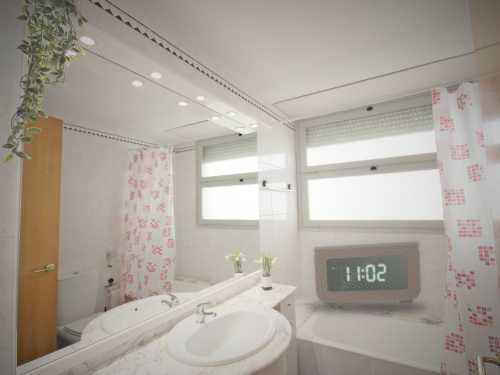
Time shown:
{"hour": 11, "minute": 2}
